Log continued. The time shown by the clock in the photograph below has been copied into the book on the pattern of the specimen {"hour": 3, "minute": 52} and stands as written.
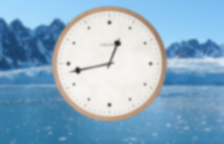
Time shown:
{"hour": 12, "minute": 43}
